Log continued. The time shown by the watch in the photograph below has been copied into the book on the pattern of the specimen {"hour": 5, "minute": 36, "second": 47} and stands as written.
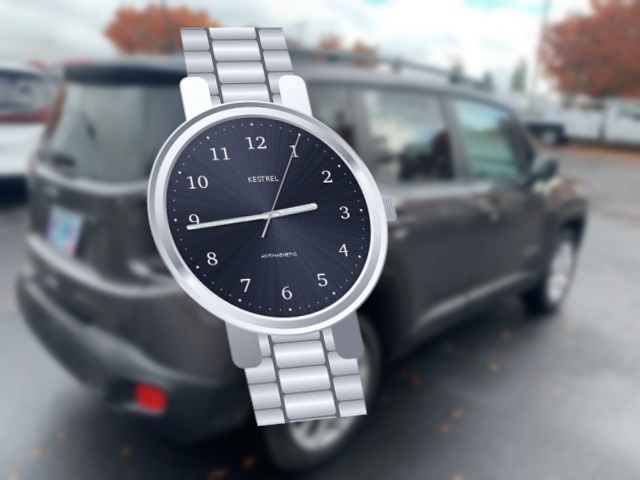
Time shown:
{"hour": 2, "minute": 44, "second": 5}
